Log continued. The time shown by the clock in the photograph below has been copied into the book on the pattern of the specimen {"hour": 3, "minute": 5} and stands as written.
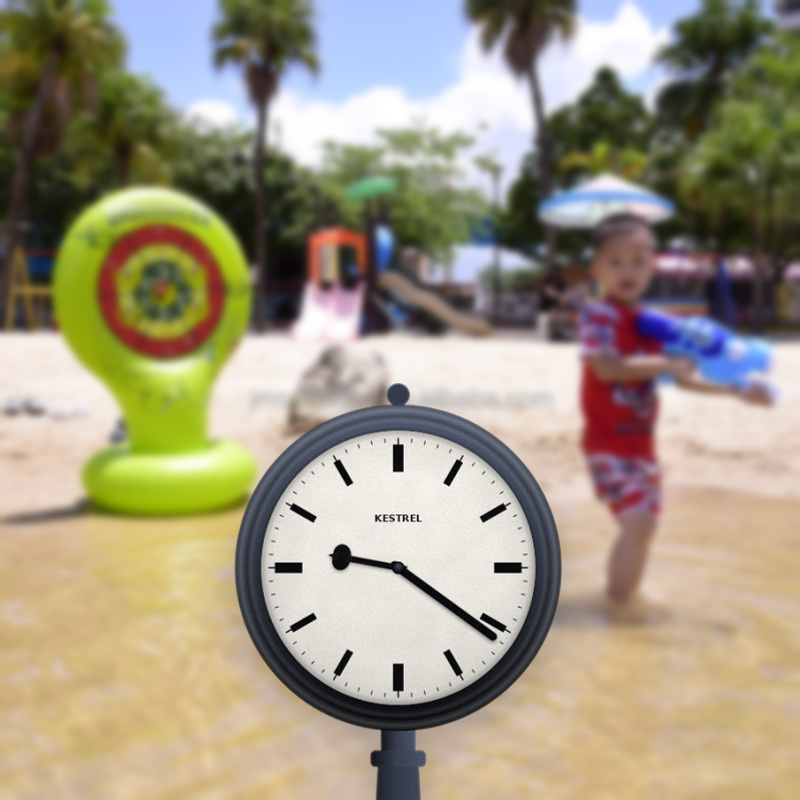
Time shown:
{"hour": 9, "minute": 21}
